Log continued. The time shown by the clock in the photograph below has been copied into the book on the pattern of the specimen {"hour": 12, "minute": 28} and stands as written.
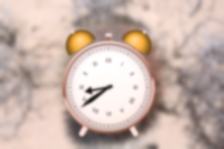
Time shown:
{"hour": 8, "minute": 39}
